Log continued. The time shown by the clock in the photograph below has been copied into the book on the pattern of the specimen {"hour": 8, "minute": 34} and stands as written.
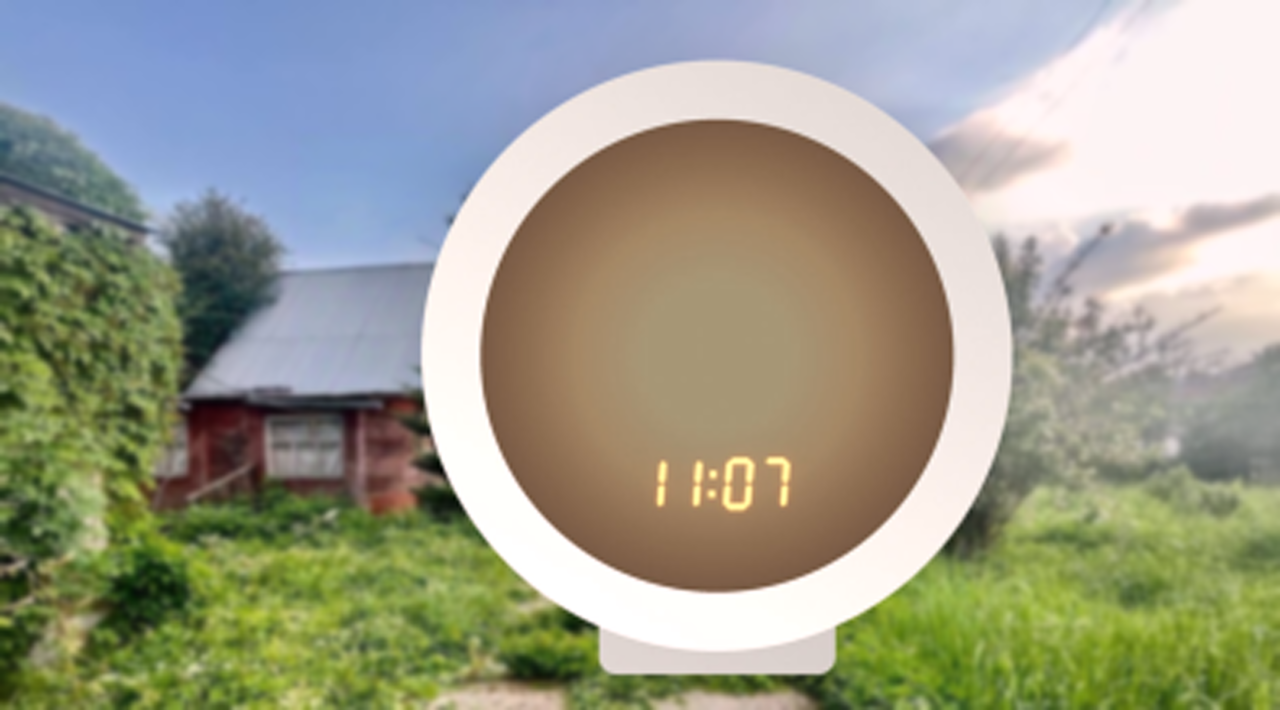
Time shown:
{"hour": 11, "minute": 7}
